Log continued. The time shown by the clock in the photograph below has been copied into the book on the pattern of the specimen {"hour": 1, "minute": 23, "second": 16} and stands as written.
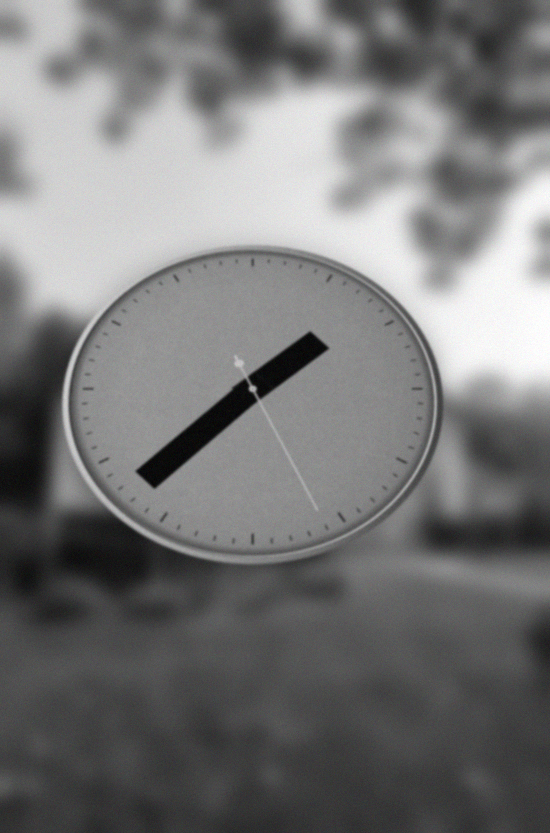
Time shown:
{"hour": 1, "minute": 37, "second": 26}
